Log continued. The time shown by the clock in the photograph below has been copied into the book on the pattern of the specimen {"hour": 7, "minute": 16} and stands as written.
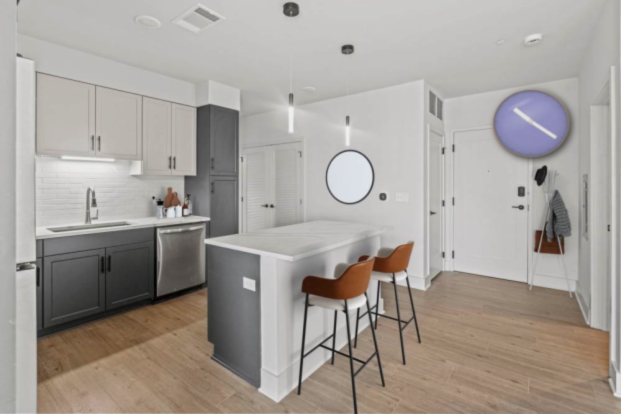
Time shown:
{"hour": 10, "minute": 21}
